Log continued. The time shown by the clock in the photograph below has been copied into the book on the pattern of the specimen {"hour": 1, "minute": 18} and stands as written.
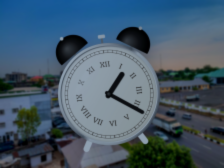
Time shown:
{"hour": 1, "minute": 21}
